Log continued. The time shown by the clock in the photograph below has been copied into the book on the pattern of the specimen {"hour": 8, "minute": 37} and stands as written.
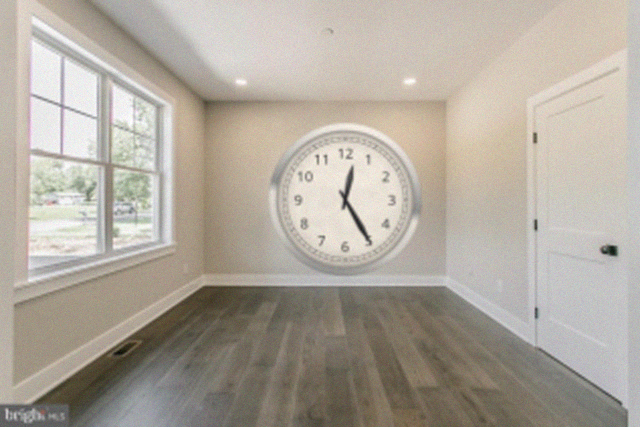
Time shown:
{"hour": 12, "minute": 25}
